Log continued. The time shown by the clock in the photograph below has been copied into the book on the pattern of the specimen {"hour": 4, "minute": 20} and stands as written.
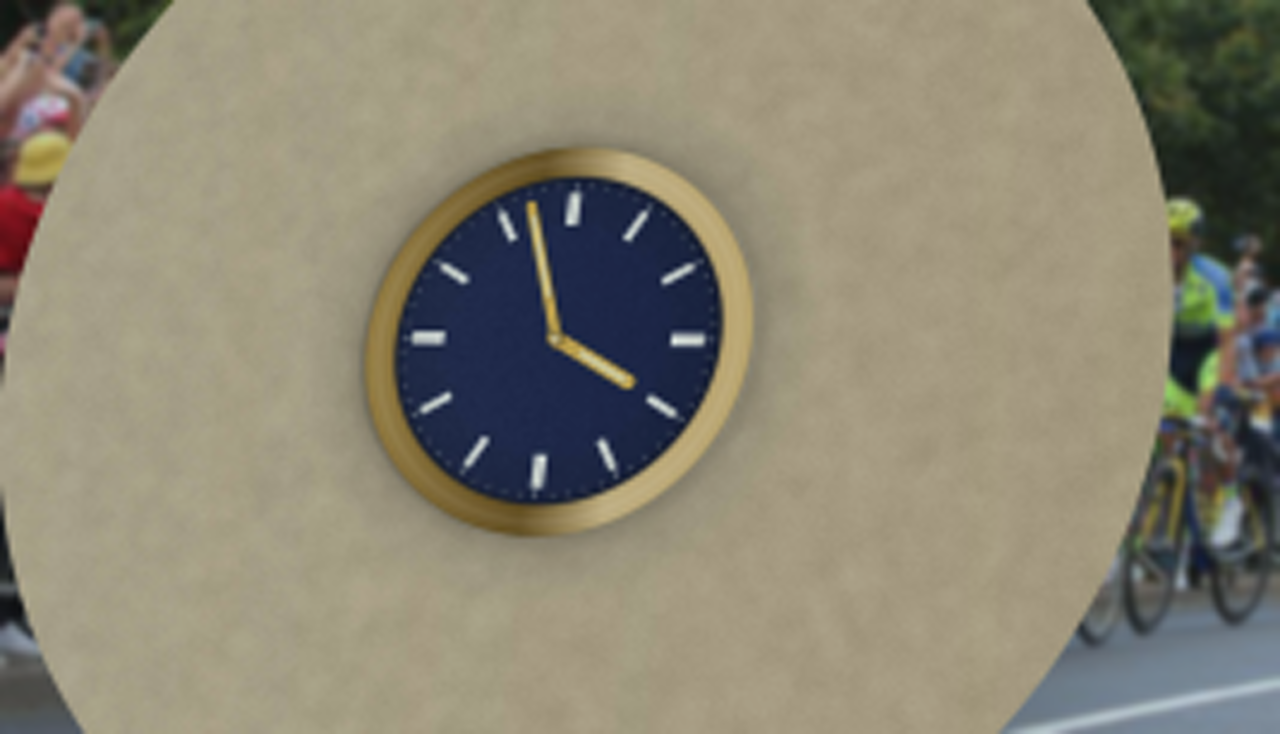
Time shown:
{"hour": 3, "minute": 57}
